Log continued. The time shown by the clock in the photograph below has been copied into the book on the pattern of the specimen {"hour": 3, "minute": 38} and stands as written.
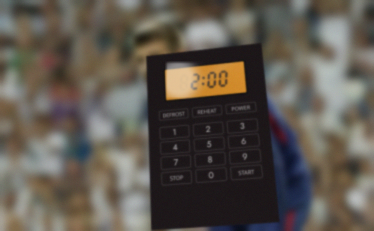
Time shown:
{"hour": 2, "minute": 0}
